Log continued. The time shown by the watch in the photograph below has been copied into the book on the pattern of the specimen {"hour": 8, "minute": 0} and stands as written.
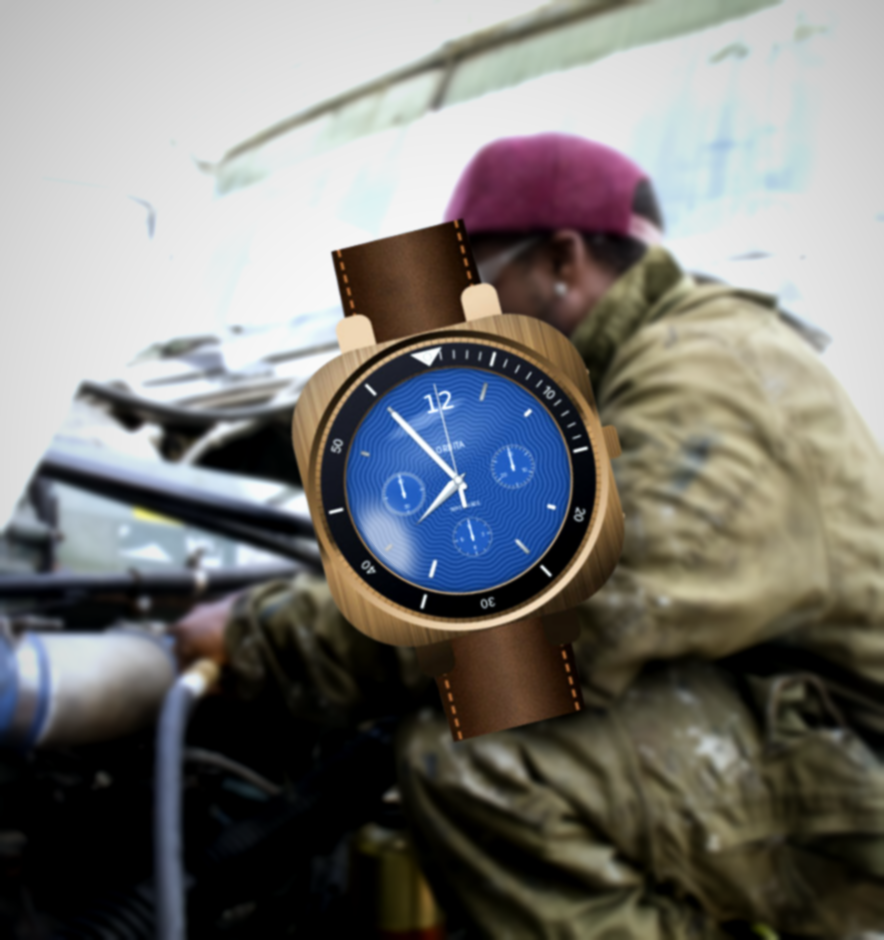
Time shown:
{"hour": 7, "minute": 55}
